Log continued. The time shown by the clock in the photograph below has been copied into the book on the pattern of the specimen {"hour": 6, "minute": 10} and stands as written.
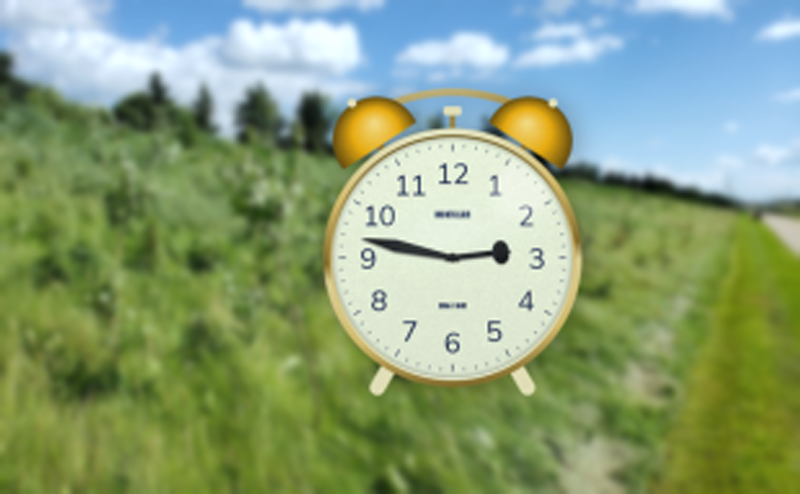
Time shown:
{"hour": 2, "minute": 47}
